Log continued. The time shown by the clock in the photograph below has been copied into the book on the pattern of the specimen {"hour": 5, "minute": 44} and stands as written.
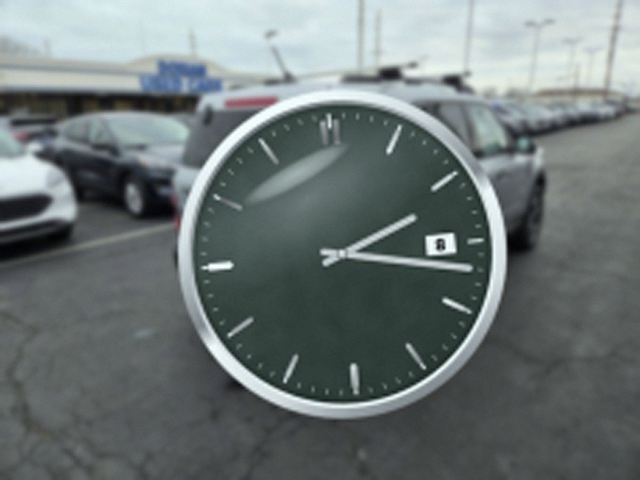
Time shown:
{"hour": 2, "minute": 17}
